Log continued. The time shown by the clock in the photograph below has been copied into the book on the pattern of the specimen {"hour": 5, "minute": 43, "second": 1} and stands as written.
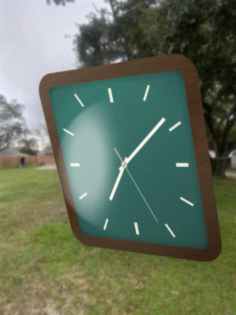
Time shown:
{"hour": 7, "minute": 8, "second": 26}
